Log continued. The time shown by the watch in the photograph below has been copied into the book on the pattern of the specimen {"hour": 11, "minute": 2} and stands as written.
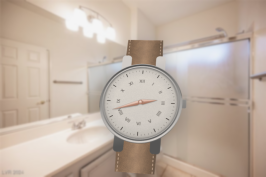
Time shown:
{"hour": 2, "minute": 42}
